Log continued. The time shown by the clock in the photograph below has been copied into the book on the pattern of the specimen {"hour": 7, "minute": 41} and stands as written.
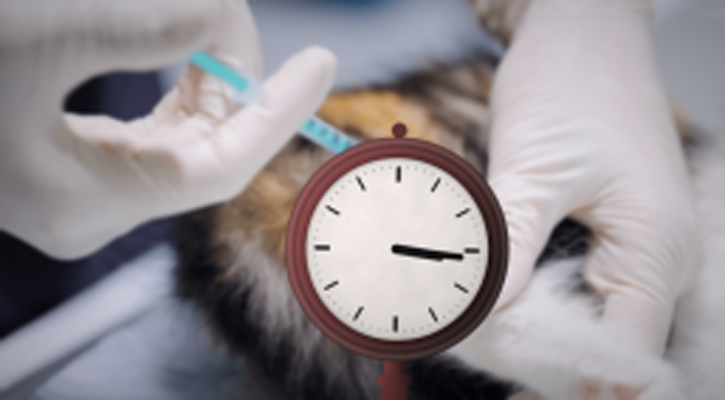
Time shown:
{"hour": 3, "minute": 16}
